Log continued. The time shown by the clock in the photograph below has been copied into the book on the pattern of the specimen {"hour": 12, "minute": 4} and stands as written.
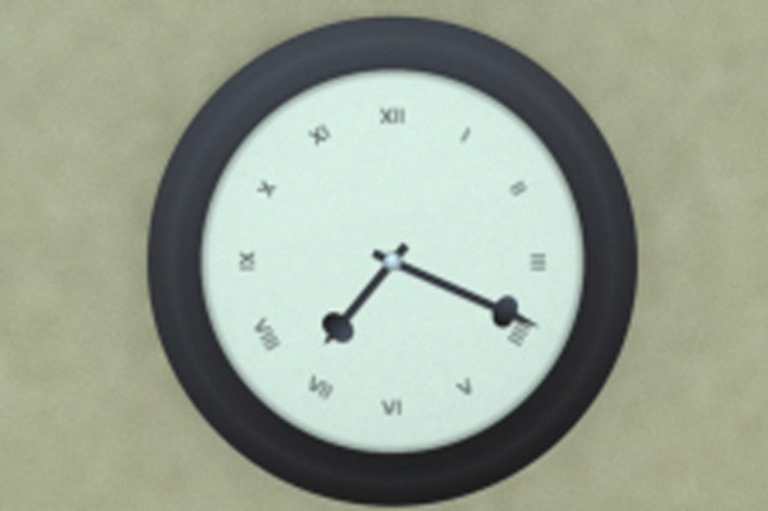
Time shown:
{"hour": 7, "minute": 19}
